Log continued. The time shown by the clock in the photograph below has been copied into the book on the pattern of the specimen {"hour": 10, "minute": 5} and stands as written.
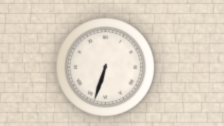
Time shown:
{"hour": 6, "minute": 33}
